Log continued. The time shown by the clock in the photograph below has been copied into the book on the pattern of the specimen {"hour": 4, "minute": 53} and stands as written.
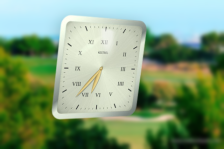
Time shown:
{"hour": 6, "minute": 37}
